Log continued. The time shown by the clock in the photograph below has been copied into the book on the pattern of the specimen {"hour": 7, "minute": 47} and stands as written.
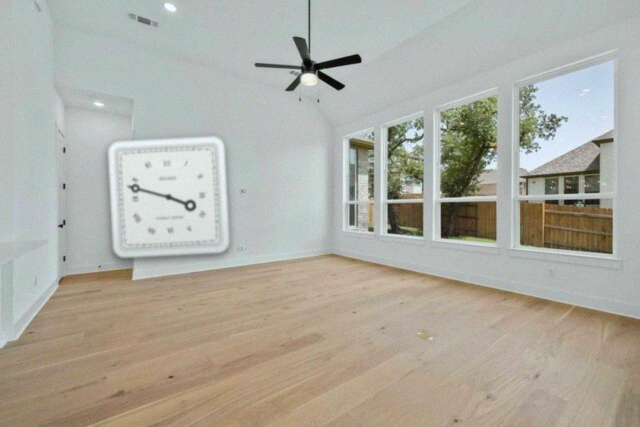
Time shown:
{"hour": 3, "minute": 48}
